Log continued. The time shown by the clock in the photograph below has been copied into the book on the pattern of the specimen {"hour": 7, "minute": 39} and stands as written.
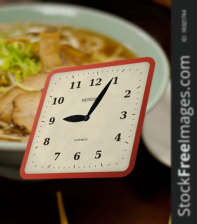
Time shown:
{"hour": 9, "minute": 4}
